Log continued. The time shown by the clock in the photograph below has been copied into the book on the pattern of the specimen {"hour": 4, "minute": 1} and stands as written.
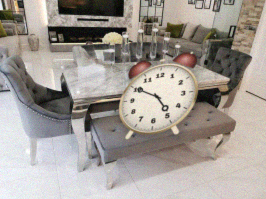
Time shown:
{"hour": 4, "minute": 50}
